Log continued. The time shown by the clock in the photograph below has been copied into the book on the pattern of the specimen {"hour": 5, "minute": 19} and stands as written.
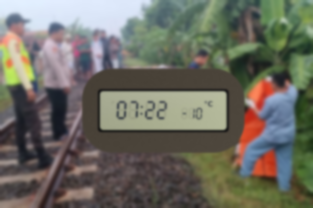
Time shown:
{"hour": 7, "minute": 22}
